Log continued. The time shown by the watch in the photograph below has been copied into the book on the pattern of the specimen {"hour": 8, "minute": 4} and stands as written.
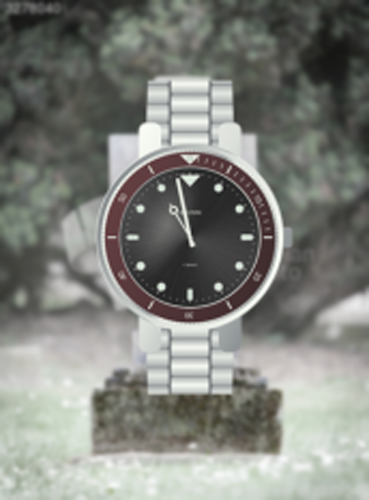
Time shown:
{"hour": 10, "minute": 58}
